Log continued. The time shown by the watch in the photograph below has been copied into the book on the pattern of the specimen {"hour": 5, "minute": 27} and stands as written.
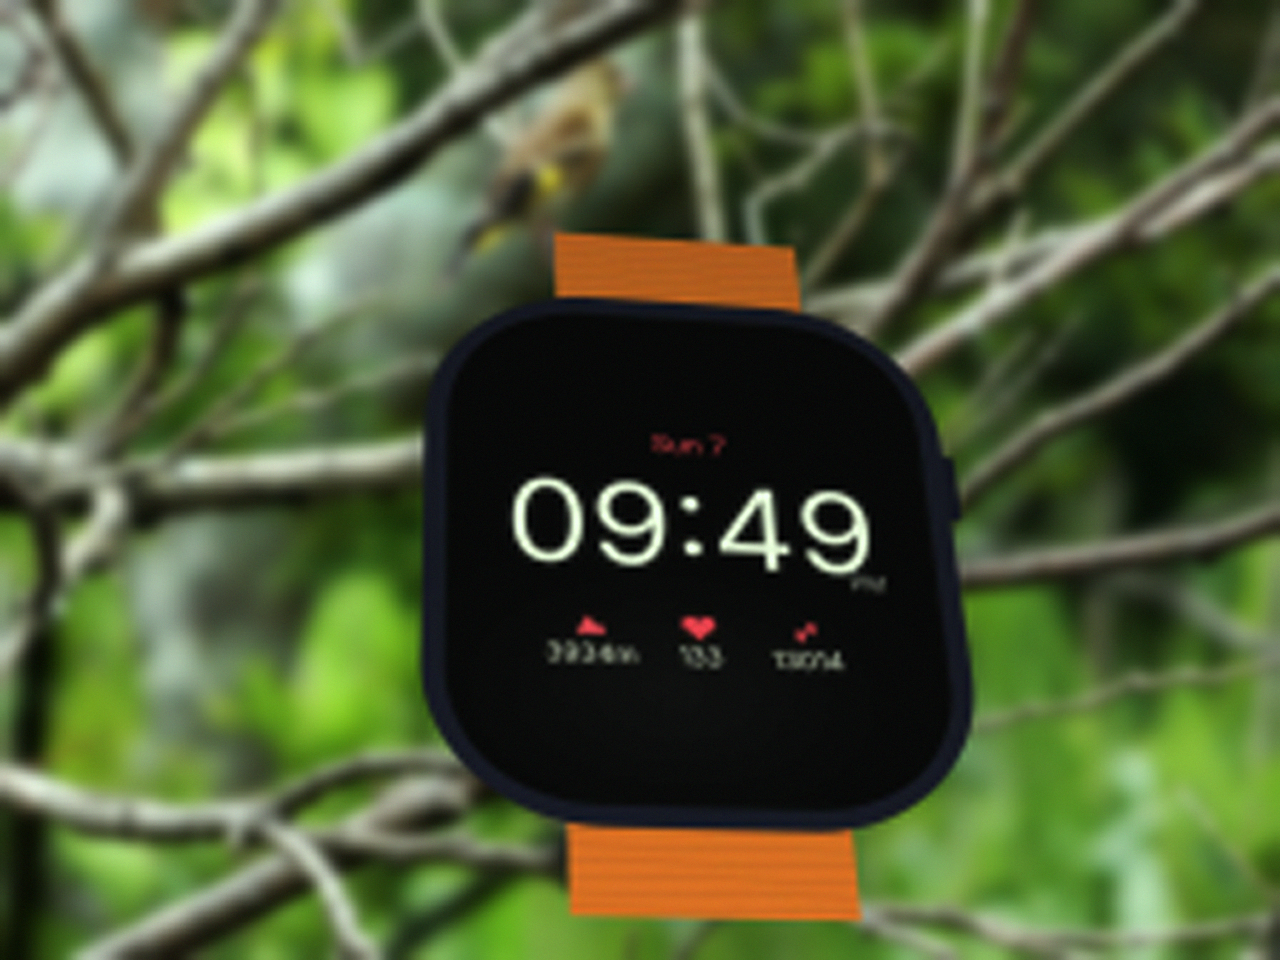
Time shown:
{"hour": 9, "minute": 49}
